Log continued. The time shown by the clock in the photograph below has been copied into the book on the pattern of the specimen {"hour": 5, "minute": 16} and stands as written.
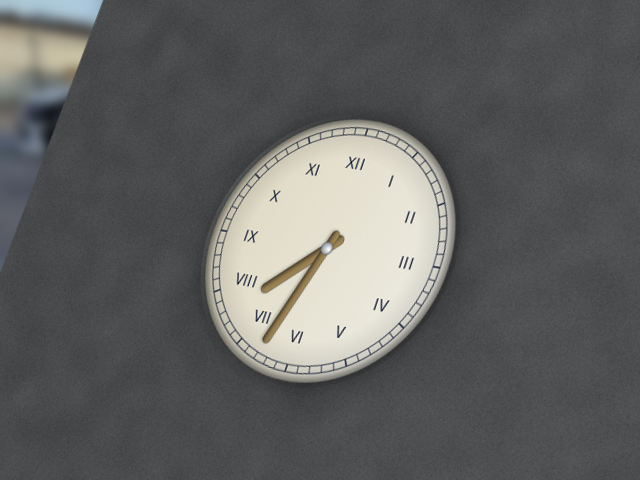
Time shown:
{"hour": 7, "minute": 33}
